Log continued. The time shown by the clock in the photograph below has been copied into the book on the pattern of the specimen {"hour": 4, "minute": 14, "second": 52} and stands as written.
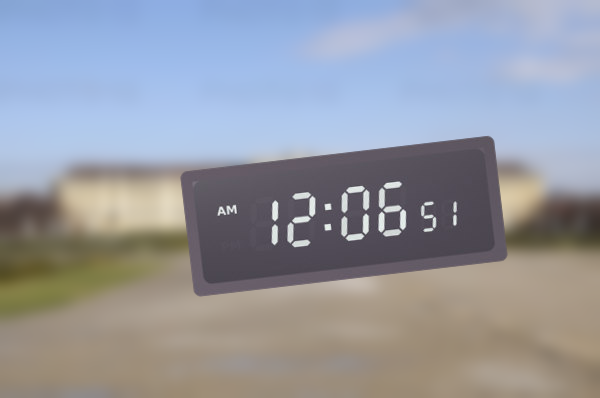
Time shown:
{"hour": 12, "minute": 6, "second": 51}
